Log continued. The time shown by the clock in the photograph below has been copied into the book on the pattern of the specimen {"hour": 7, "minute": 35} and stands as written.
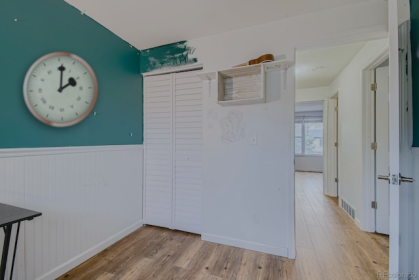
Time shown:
{"hour": 2, "minute": 1}
